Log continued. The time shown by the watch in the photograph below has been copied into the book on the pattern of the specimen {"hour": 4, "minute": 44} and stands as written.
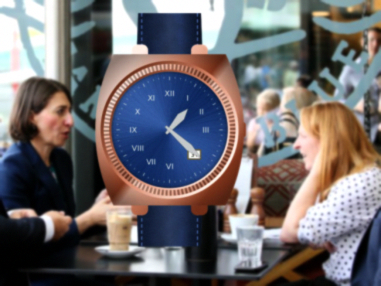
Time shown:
{"hour": 1, "minute": 22}
